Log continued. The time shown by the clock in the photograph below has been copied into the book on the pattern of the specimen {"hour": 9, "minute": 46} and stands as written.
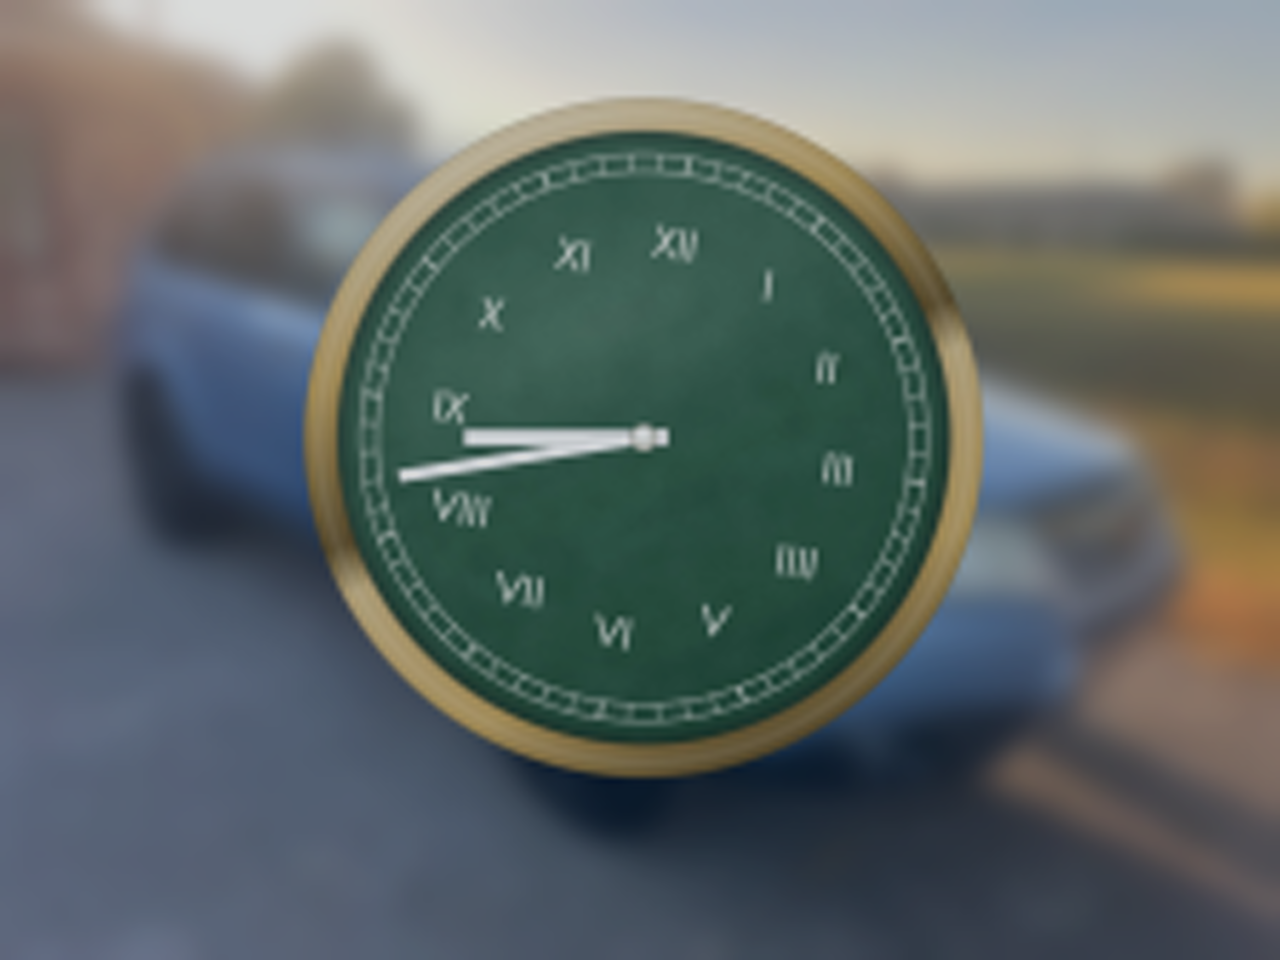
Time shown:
{"hour": 8, "minute": 42}
